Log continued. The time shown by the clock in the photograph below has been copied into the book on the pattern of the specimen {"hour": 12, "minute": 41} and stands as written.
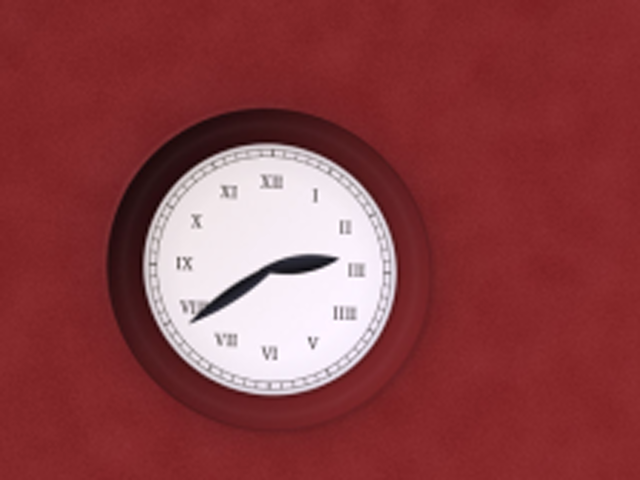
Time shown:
{"hour": 2, "minute": 39}
